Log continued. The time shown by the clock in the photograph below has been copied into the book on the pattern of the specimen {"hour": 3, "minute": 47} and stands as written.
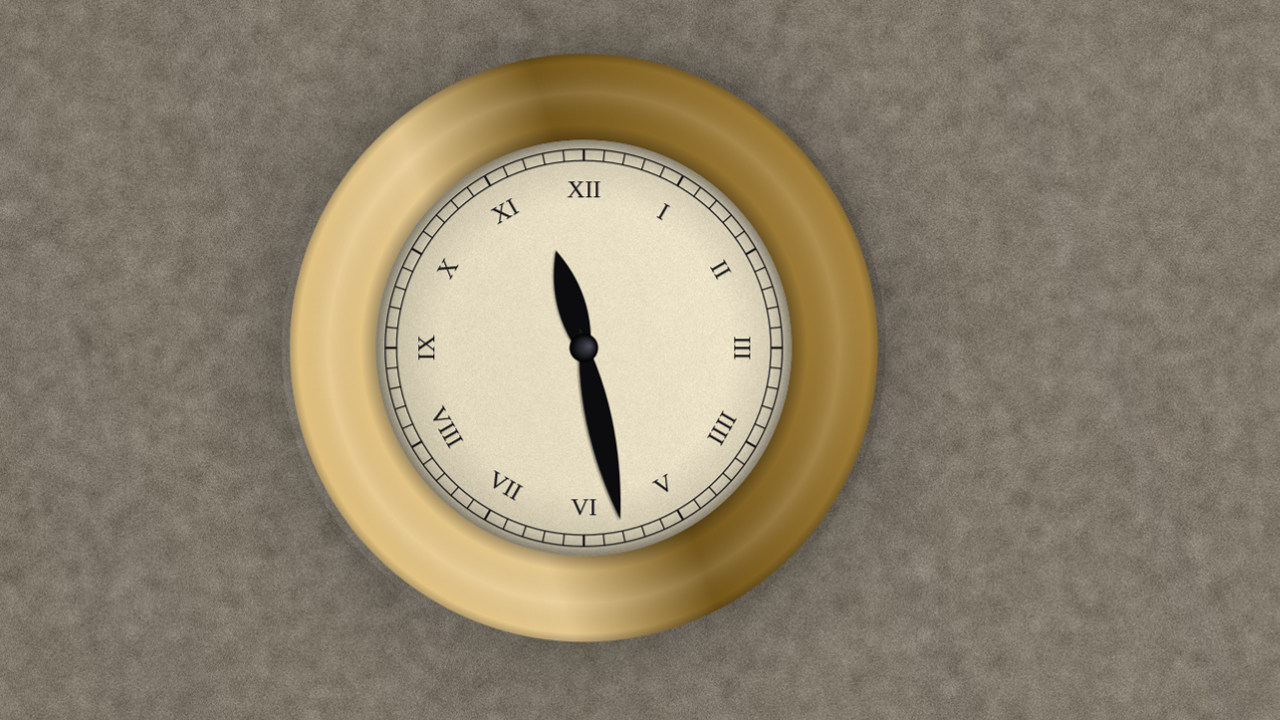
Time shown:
{"hour": 11, "minute": 28}
